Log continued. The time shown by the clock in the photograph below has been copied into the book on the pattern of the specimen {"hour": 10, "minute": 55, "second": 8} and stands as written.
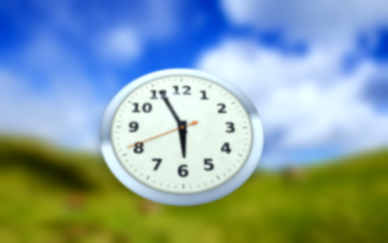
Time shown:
{"hour": 5, "minute": 55, "second": 41}
